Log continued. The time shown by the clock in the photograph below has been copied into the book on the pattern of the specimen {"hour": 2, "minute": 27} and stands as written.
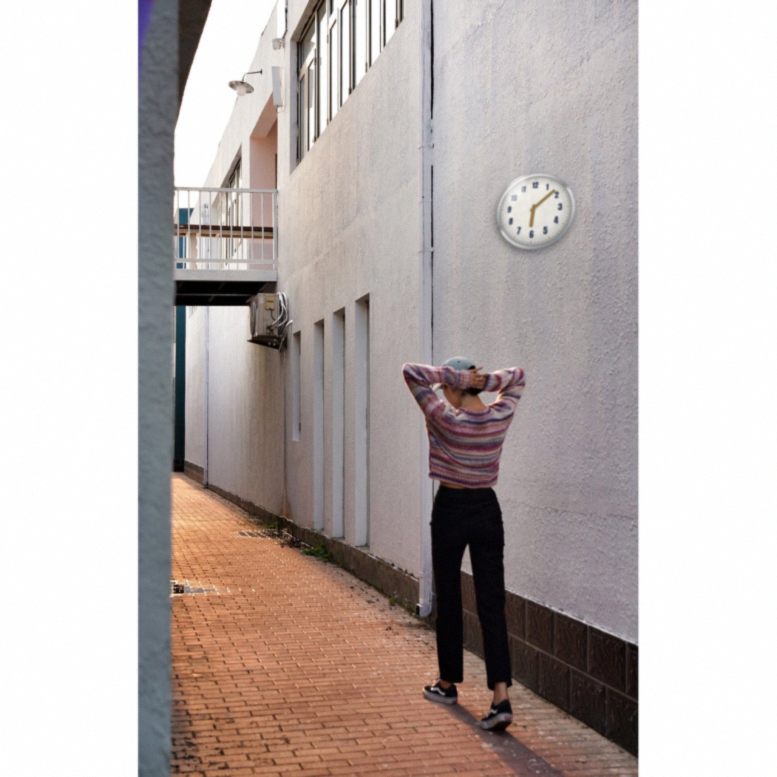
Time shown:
{"hour": 6, "minute": 8}
